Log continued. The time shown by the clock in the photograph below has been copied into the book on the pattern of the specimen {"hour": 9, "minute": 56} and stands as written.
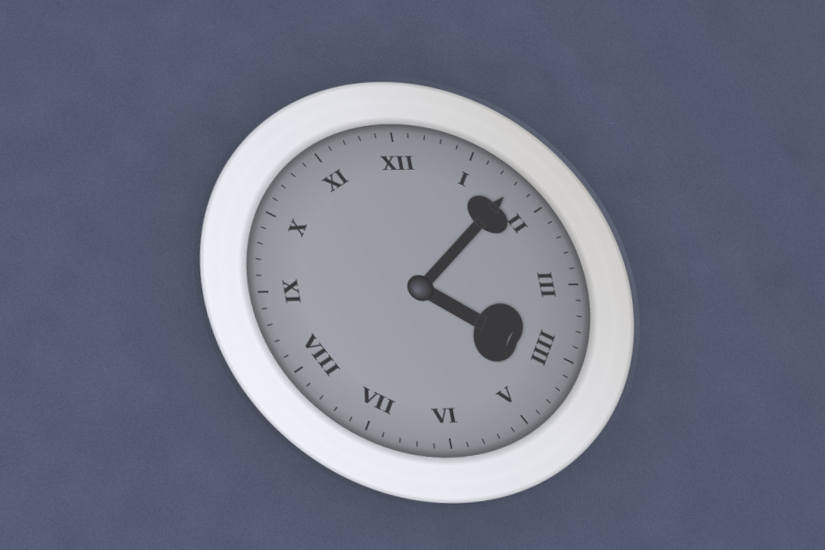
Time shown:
{"hour": 4, "minute": 8}
